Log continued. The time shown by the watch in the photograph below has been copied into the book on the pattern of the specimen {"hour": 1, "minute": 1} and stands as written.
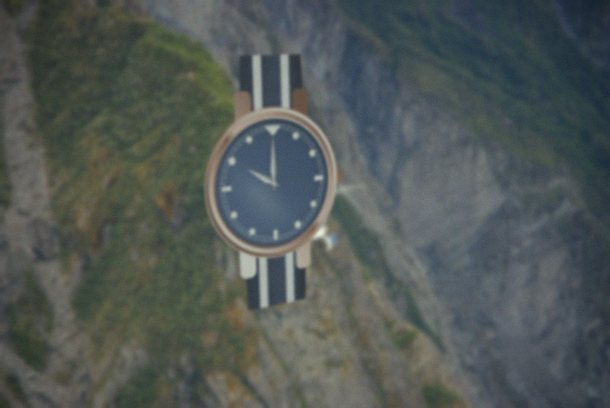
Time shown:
{"hour": 10, "minute": 0}
